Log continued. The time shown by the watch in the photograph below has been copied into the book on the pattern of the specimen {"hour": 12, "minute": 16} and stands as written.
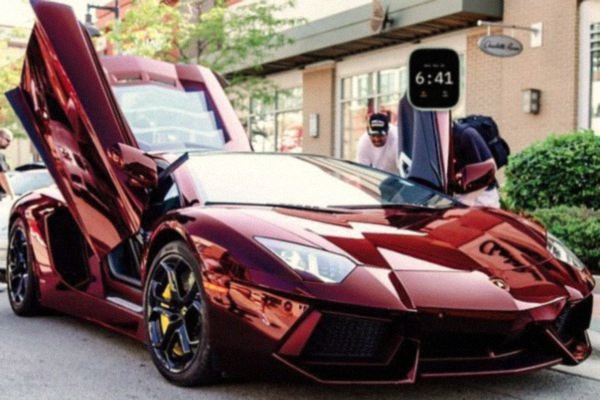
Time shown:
{"hour": 6, "minute": 41}
